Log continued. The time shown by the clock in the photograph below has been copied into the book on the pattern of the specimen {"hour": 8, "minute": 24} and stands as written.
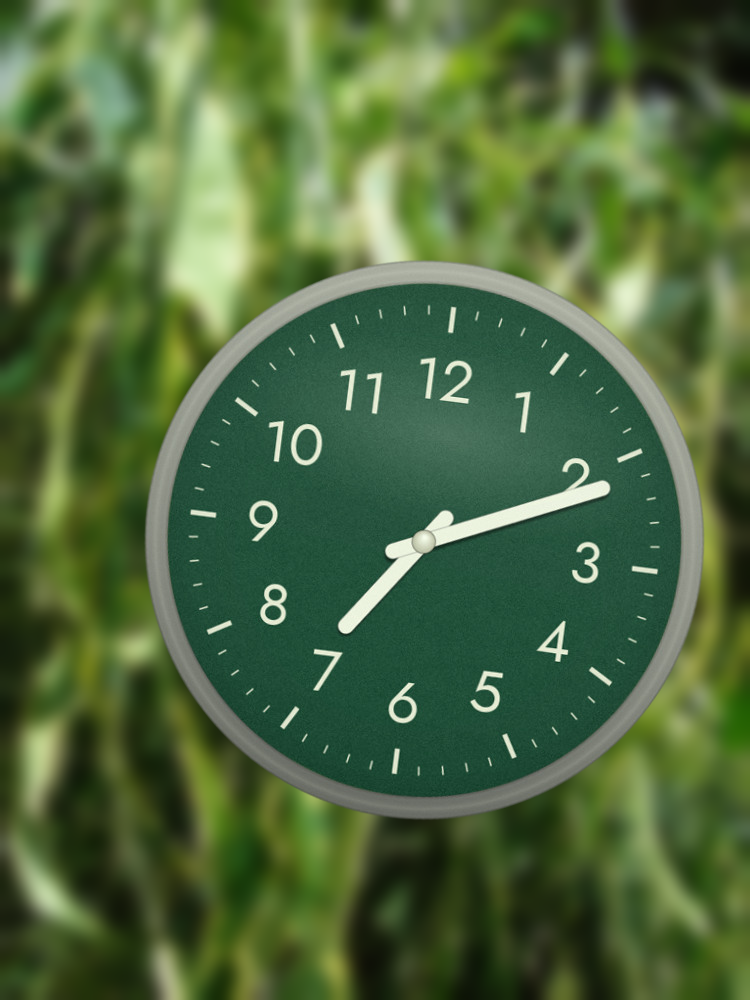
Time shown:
{"hour": 7, "minute": 11}
